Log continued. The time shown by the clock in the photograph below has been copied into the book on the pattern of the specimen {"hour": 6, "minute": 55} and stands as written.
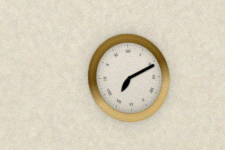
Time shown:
{"hour": 7, "minute": 11}
